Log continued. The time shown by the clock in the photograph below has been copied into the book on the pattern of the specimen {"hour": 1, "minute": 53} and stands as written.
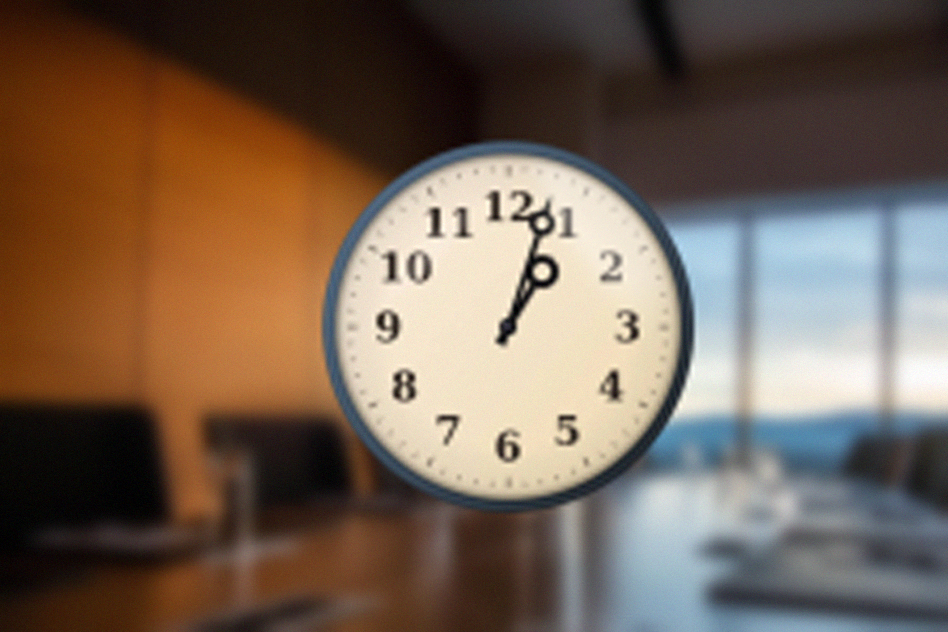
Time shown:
{"hour": 1, "minute": 3}
